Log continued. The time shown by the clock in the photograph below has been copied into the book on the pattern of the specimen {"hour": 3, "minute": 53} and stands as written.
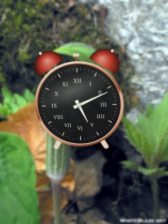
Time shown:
{"hour": 5, "minute": 11}
